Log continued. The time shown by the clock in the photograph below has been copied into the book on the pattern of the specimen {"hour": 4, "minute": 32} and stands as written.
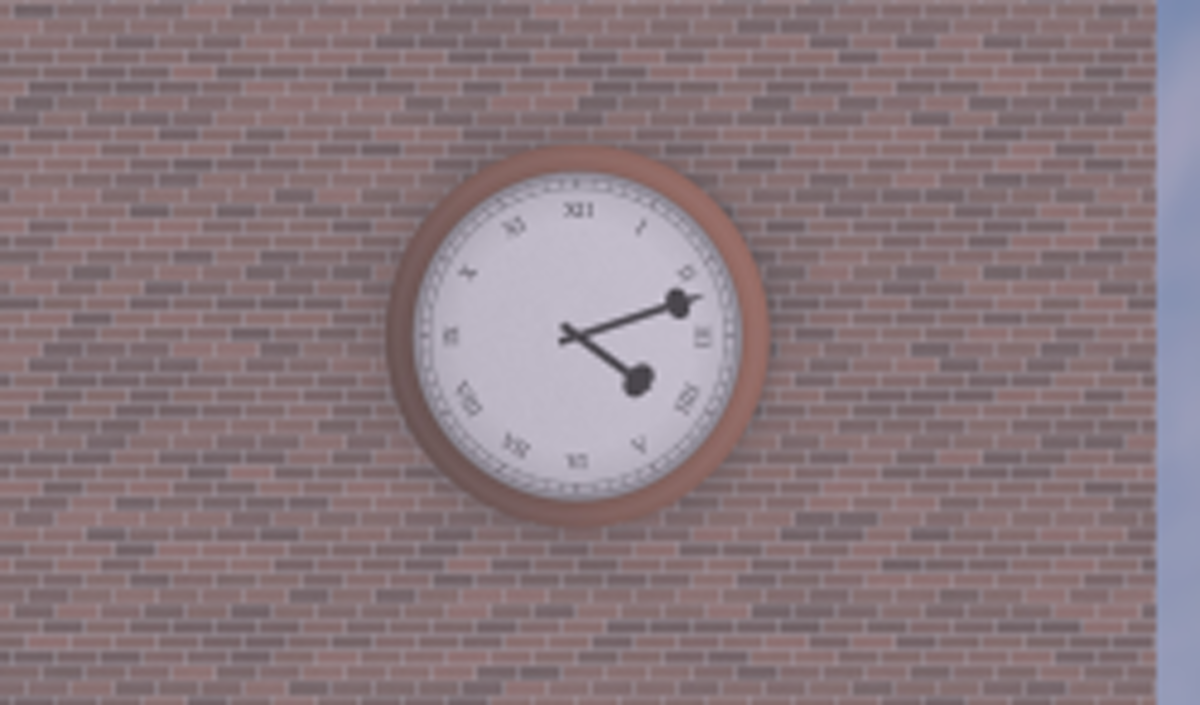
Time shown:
{"hour": 4, "minute": 12}
